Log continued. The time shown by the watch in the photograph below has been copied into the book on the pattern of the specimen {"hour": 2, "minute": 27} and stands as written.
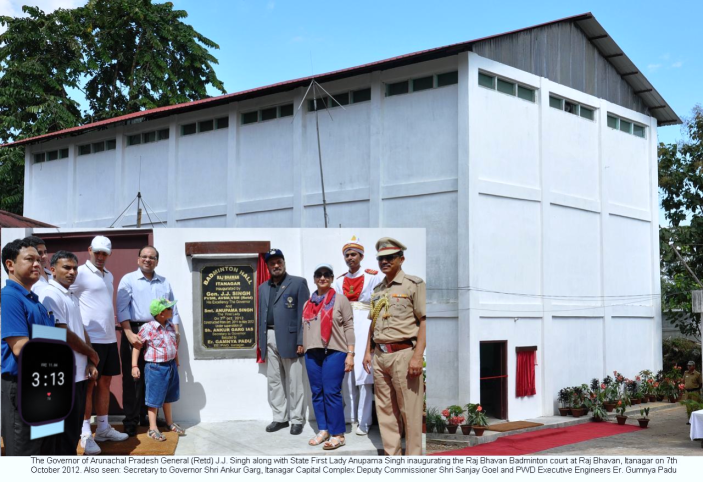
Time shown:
{"hour": 3, "minute": 13}
